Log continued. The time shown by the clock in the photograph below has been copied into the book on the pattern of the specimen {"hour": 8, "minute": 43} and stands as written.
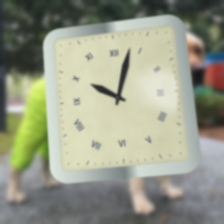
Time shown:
{"hour": 10, "minute": 3}
